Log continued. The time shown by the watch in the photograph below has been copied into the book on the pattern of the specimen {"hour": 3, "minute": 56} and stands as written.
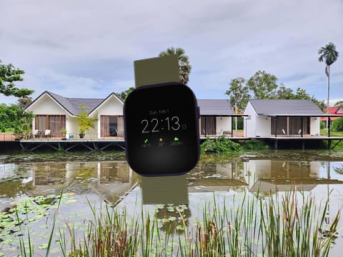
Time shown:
{"hour": 22, "minute": 13}
